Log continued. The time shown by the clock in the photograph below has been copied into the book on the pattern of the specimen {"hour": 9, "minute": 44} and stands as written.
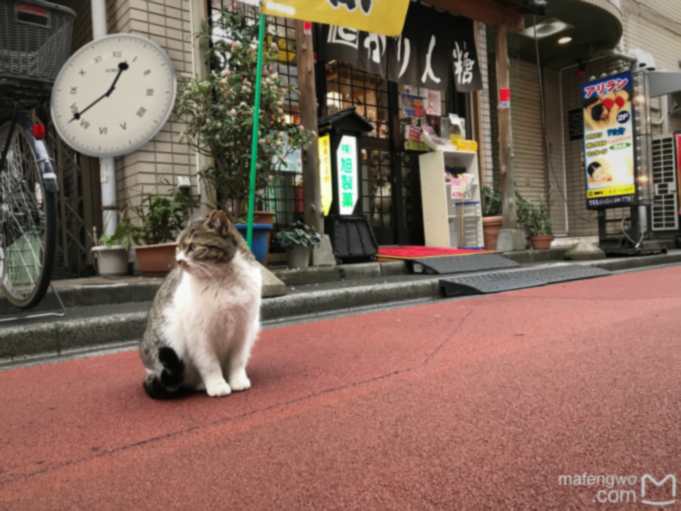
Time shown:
{"hour": 12, "minute": 38}
